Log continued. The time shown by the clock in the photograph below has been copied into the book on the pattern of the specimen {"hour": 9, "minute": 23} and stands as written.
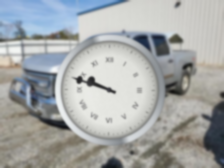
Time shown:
{"hour": 9, "minute": 48}
